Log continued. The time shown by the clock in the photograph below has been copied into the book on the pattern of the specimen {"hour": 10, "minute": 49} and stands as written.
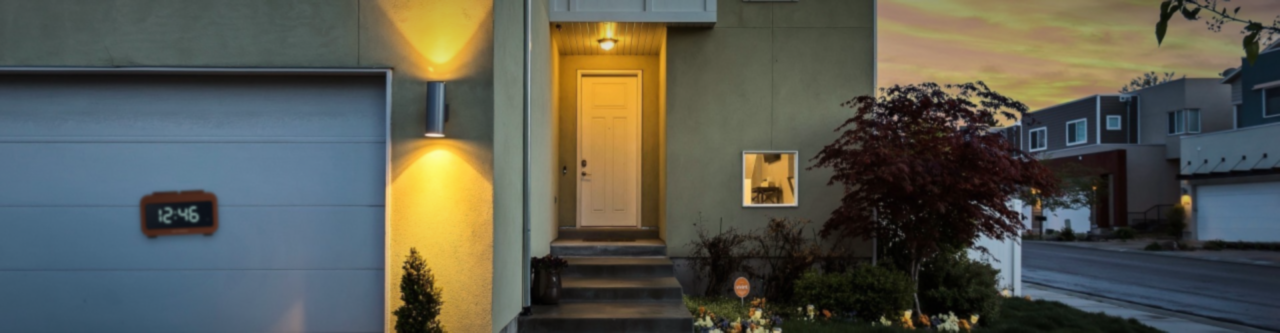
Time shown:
{"hour": 12, "minute": 46}
